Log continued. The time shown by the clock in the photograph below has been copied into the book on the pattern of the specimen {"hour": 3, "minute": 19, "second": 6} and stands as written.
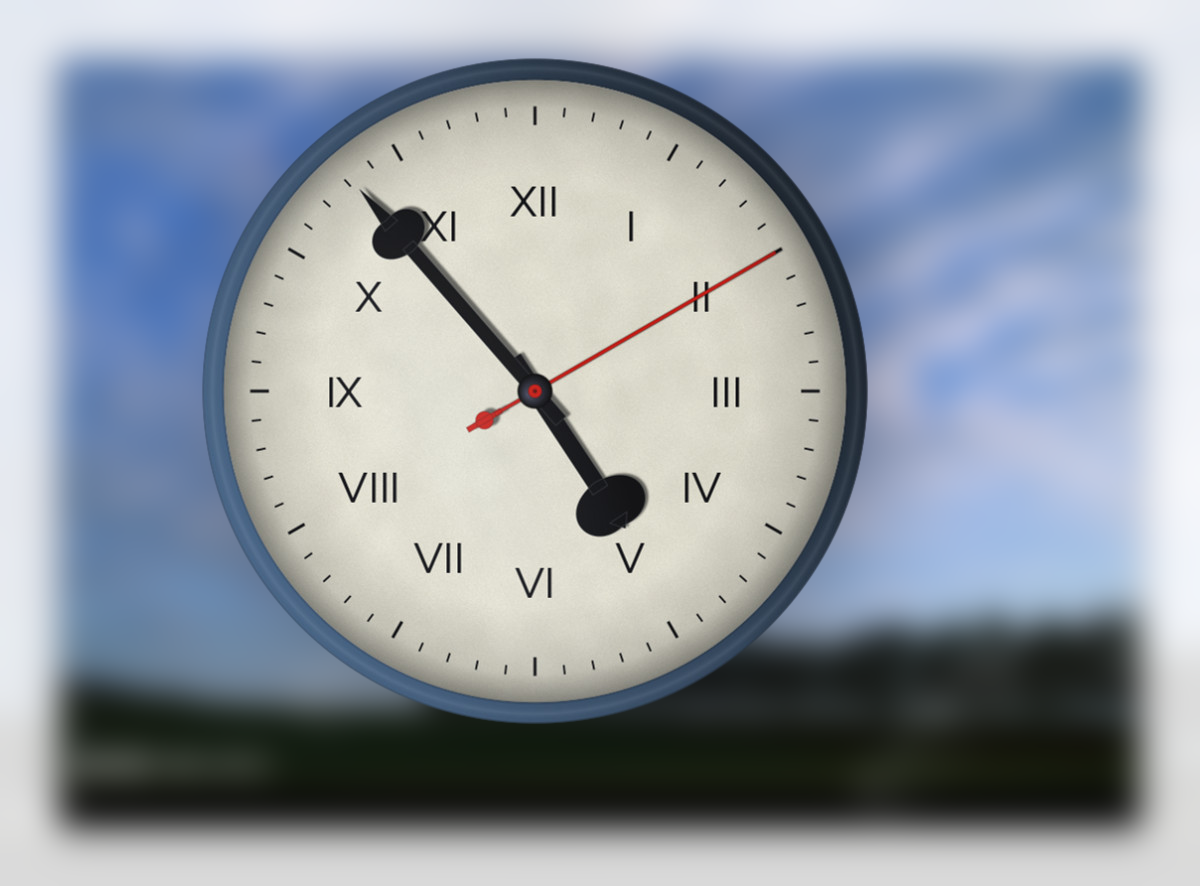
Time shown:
{"hour": 4, "minute": 53, "second": 10}
